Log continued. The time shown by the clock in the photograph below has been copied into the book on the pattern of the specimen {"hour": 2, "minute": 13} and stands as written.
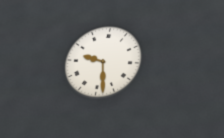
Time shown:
{"hour": 9, "minute": 28}
